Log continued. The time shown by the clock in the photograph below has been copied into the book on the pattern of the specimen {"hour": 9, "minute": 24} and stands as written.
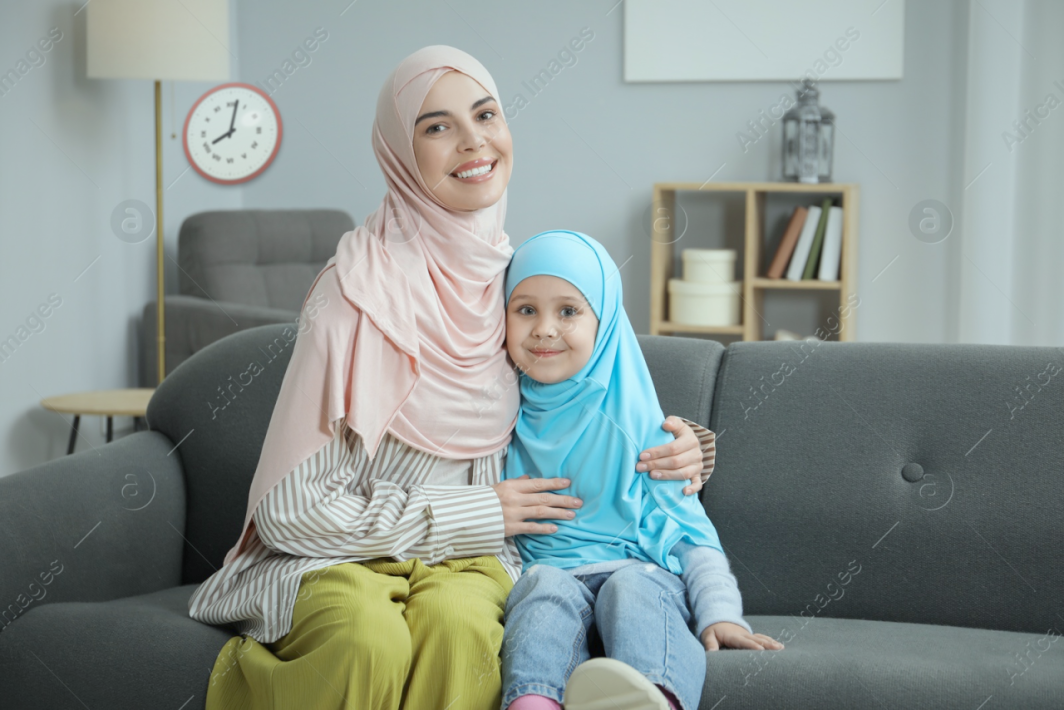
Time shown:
{"hour": 8, "minute": 2}
